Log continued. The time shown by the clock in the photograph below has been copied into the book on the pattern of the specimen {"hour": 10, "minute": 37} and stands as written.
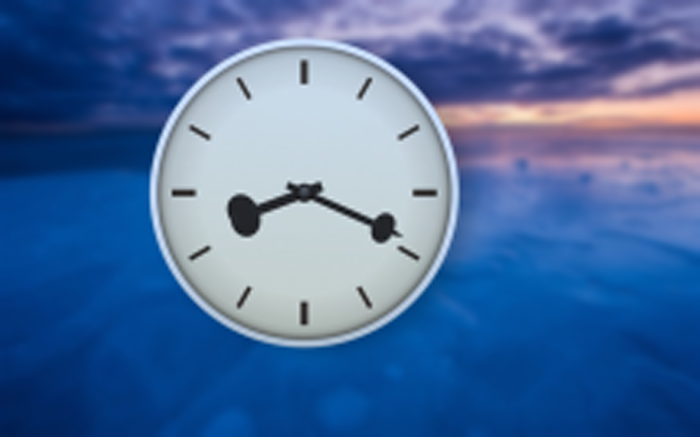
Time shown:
{"hour": 8, "minute": 19}
